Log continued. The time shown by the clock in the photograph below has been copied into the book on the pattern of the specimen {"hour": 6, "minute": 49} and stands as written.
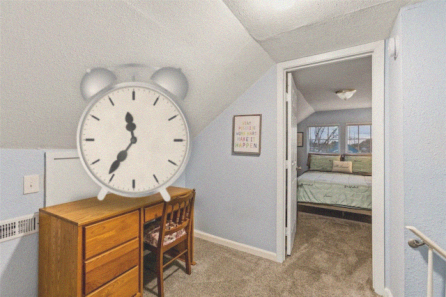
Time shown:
{"hour": 11, "minute": 36}
